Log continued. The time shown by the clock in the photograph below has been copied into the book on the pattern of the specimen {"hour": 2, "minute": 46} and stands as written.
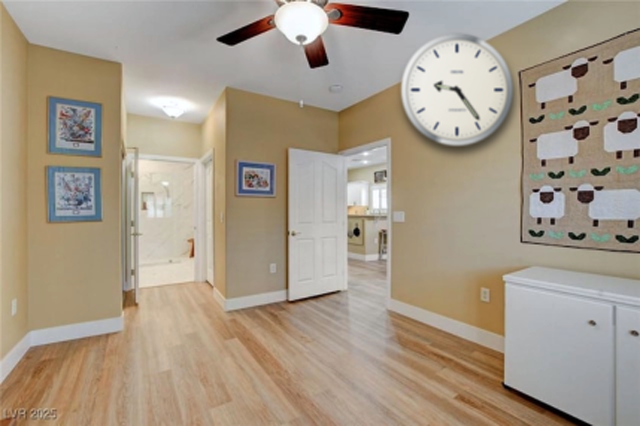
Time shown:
{"hour": 9, "minute": 24}
